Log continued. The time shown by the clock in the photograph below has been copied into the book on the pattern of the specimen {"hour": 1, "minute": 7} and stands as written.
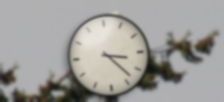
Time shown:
{"hour": 3, "minute": 23}
